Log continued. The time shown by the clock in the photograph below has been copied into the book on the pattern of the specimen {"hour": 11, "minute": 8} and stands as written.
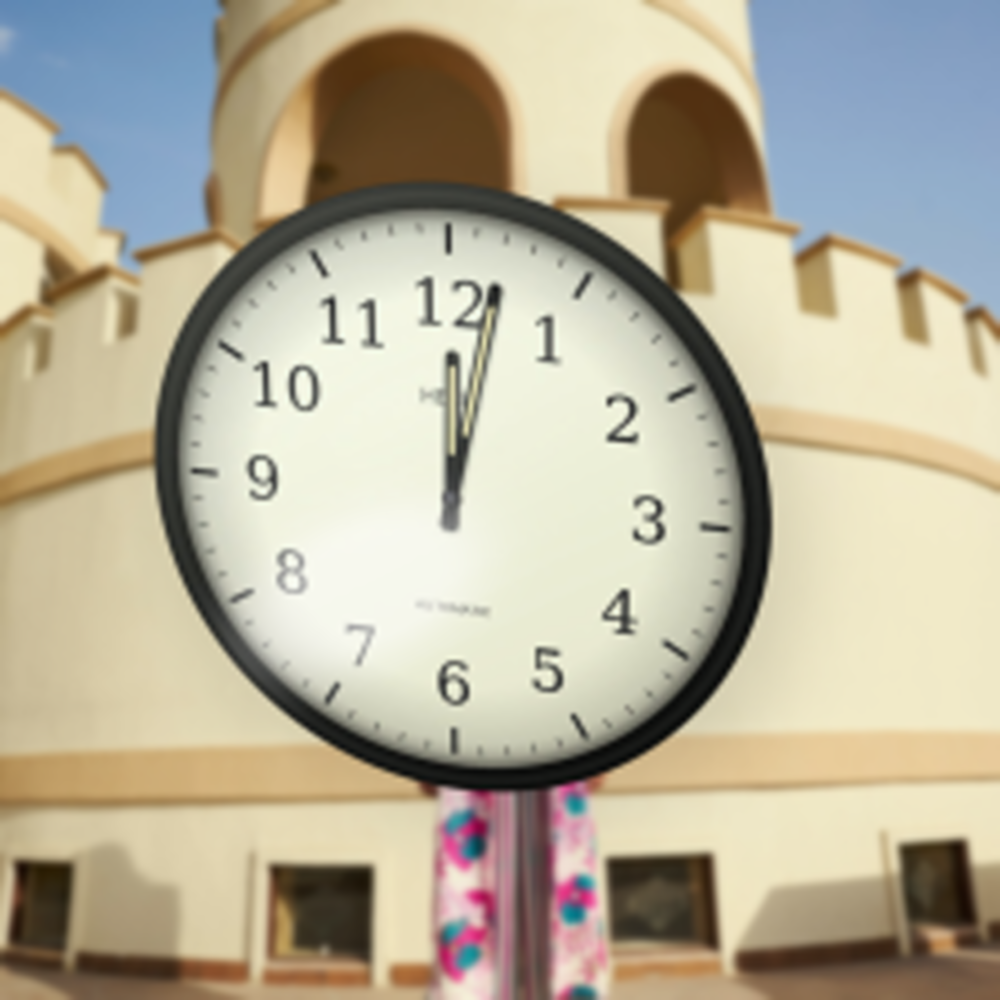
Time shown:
{"hour": 12, "minute": 2}
